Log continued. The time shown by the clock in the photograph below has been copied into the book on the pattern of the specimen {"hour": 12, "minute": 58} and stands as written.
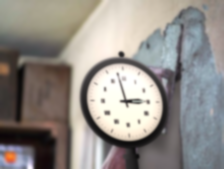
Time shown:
{"hour": 2, "minute": 58}
